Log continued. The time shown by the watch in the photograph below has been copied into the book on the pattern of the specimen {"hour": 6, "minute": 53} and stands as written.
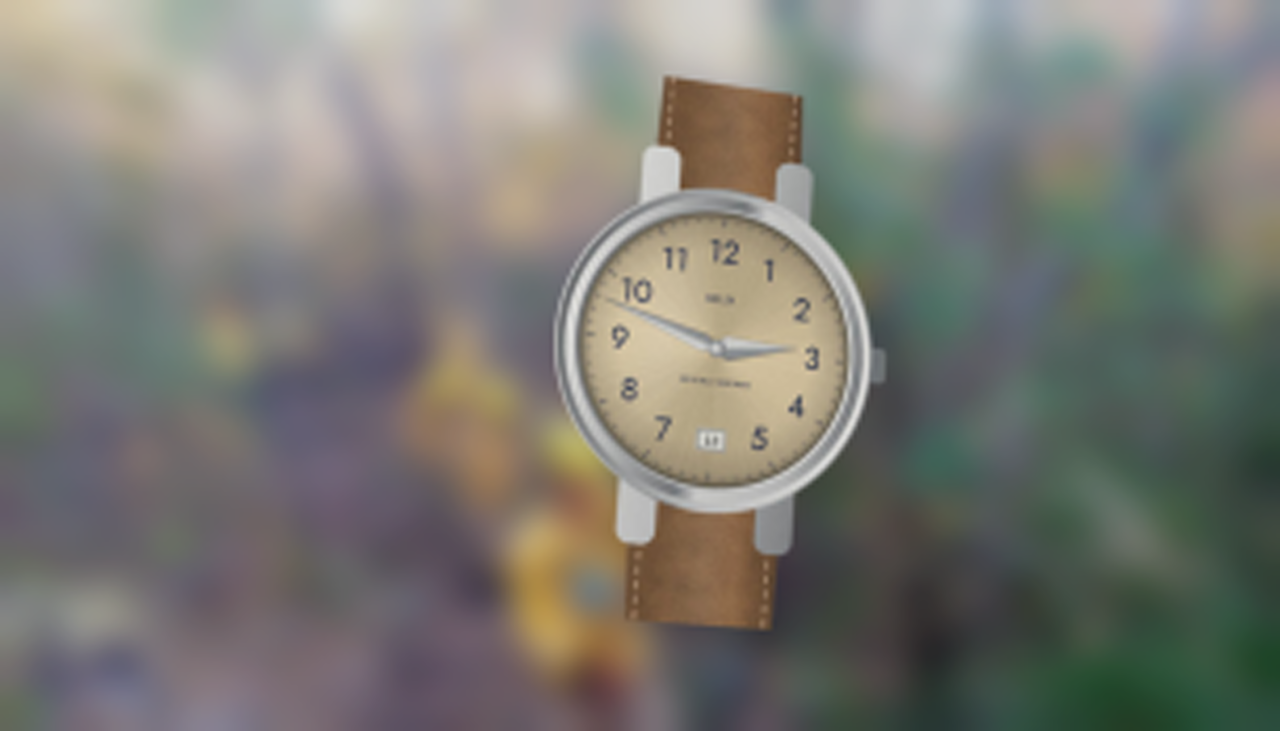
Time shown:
{"hour": 2, "minute": 48}
